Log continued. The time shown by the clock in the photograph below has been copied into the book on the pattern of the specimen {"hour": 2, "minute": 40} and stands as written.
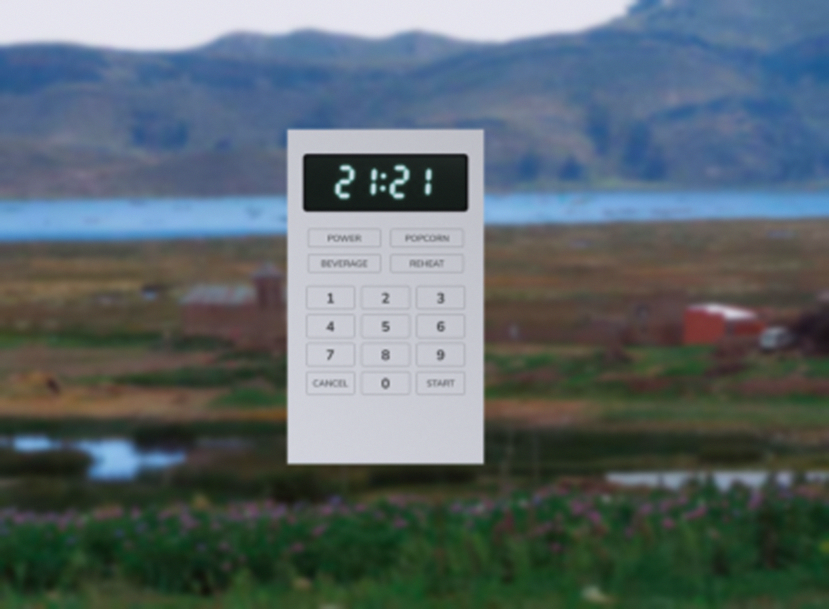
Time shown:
{"hour": 21, "minute": 21}
